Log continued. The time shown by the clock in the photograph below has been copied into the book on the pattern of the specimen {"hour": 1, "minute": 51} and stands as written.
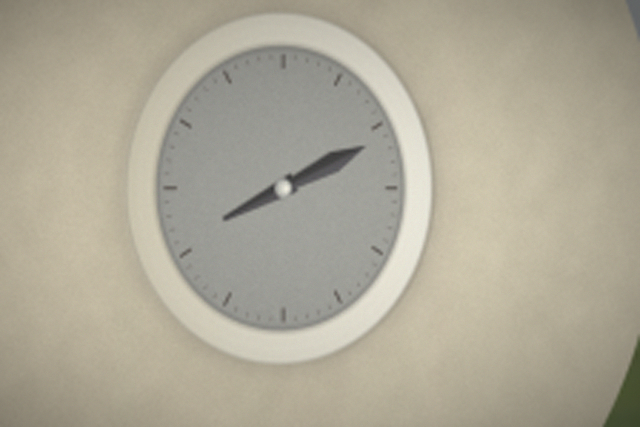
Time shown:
{"hour": 8, "minute": 11}
